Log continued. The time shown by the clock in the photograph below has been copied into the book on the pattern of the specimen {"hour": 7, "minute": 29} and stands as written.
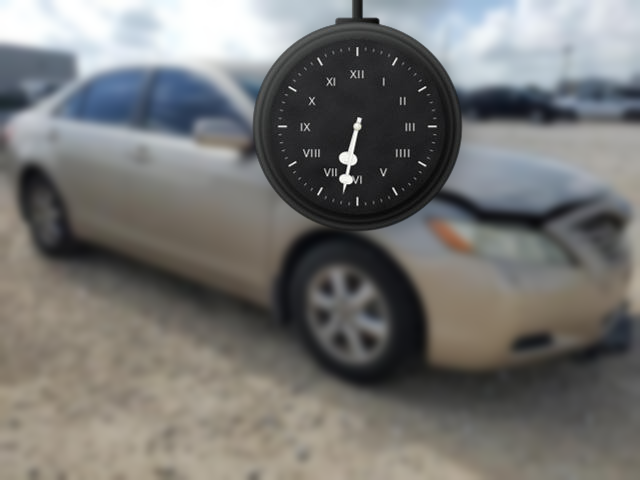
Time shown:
{"hour": 6, "minute": 32}
